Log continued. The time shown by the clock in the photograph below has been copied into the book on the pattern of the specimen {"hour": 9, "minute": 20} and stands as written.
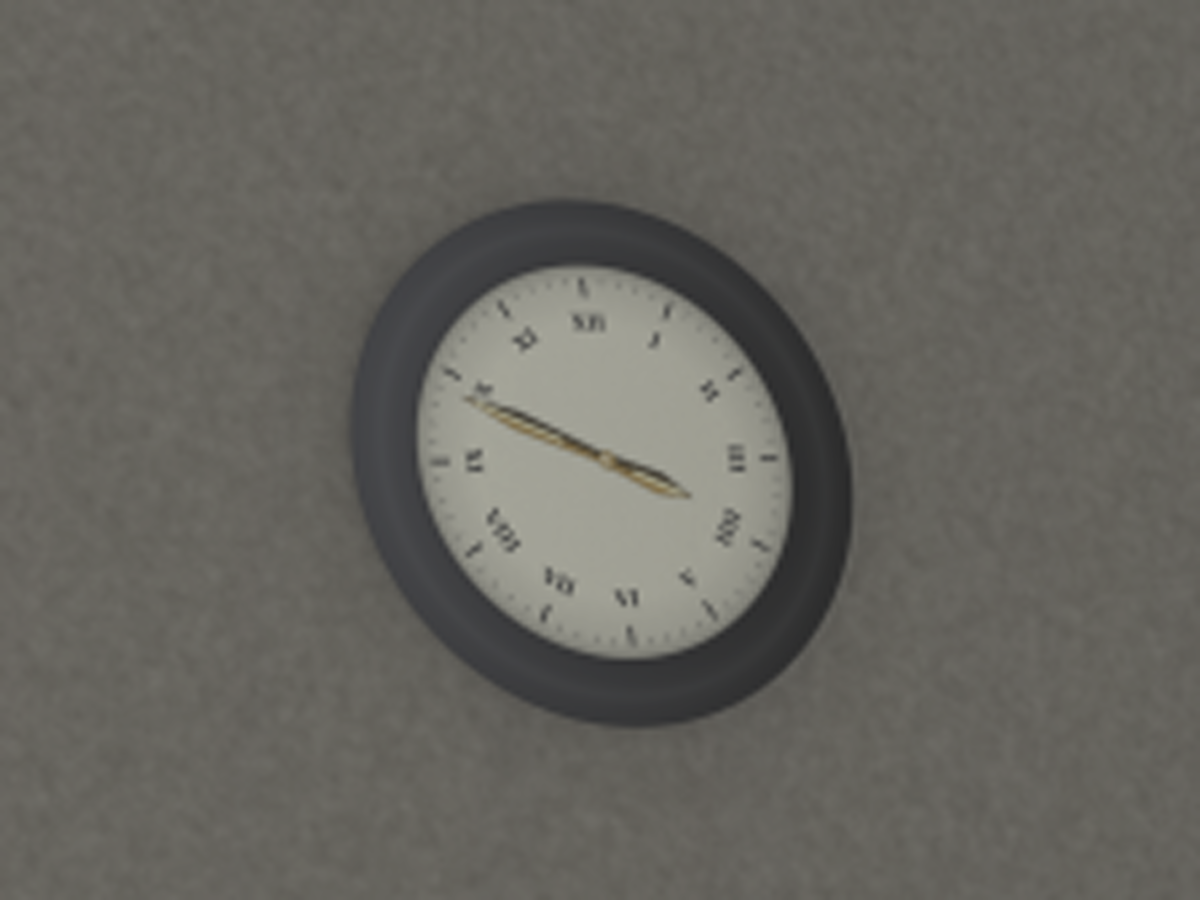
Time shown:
{"hour": 3, "minute": 49}
